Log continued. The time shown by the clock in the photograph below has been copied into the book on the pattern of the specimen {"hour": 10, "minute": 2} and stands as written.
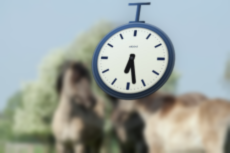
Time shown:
{"hour": 6, "minute": 28}
